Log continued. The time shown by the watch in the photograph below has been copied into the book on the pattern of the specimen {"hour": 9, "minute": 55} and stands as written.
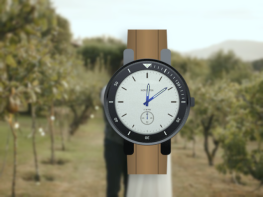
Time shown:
{"hour": 12, "minute": 9}
